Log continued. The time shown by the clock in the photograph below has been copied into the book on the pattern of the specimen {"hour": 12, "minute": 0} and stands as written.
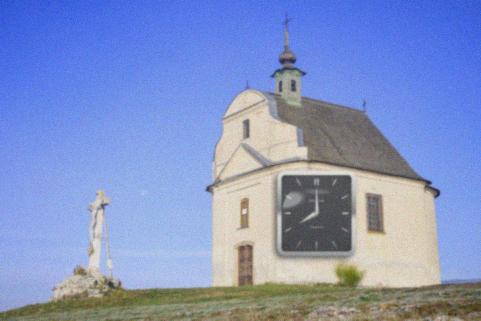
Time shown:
{"hour": 8, "minute": 0}
